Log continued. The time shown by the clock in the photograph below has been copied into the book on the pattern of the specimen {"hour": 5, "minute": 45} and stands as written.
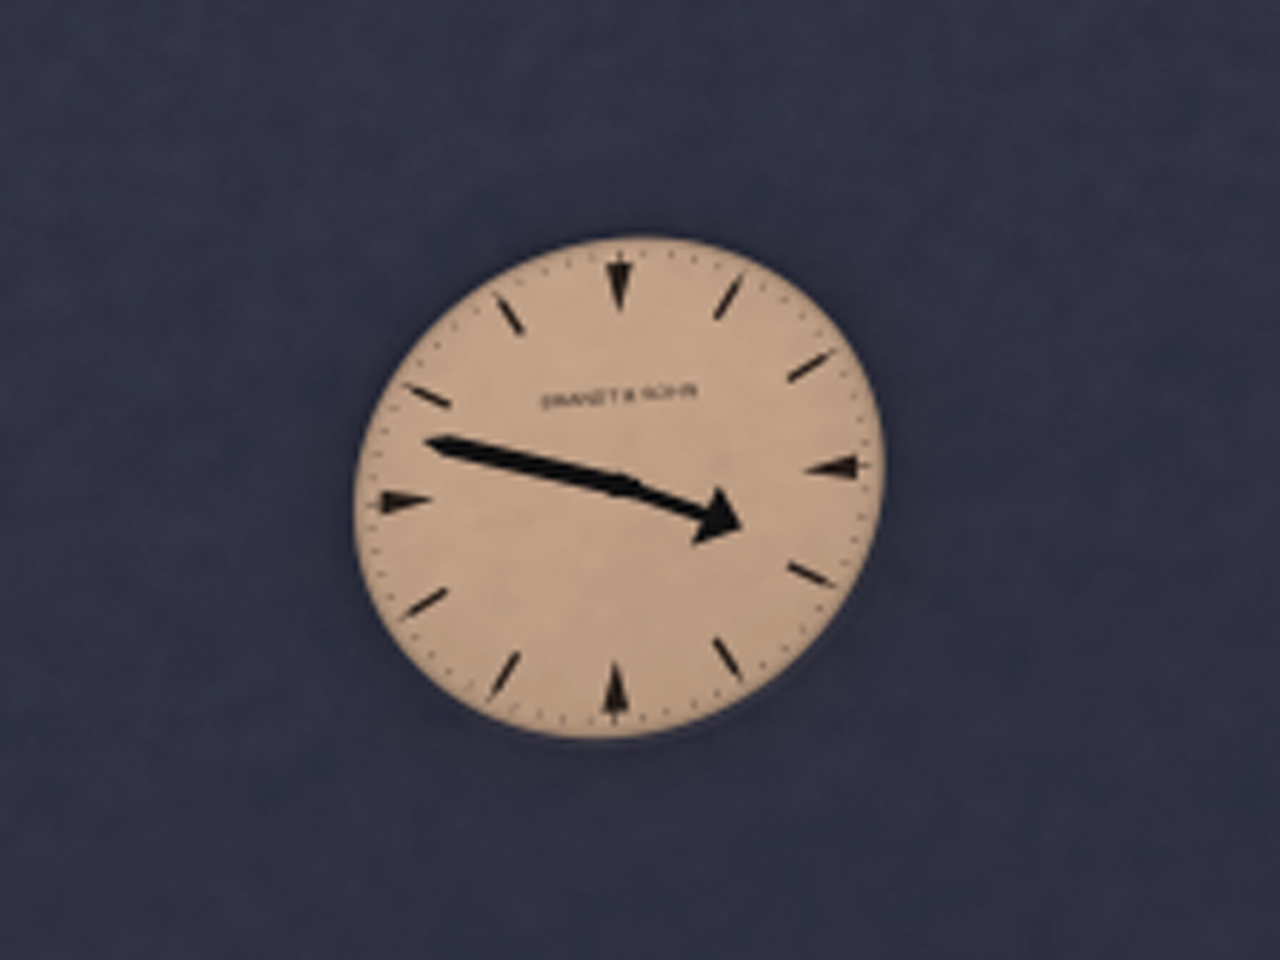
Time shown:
{"hour": 3, "minute": 48}
